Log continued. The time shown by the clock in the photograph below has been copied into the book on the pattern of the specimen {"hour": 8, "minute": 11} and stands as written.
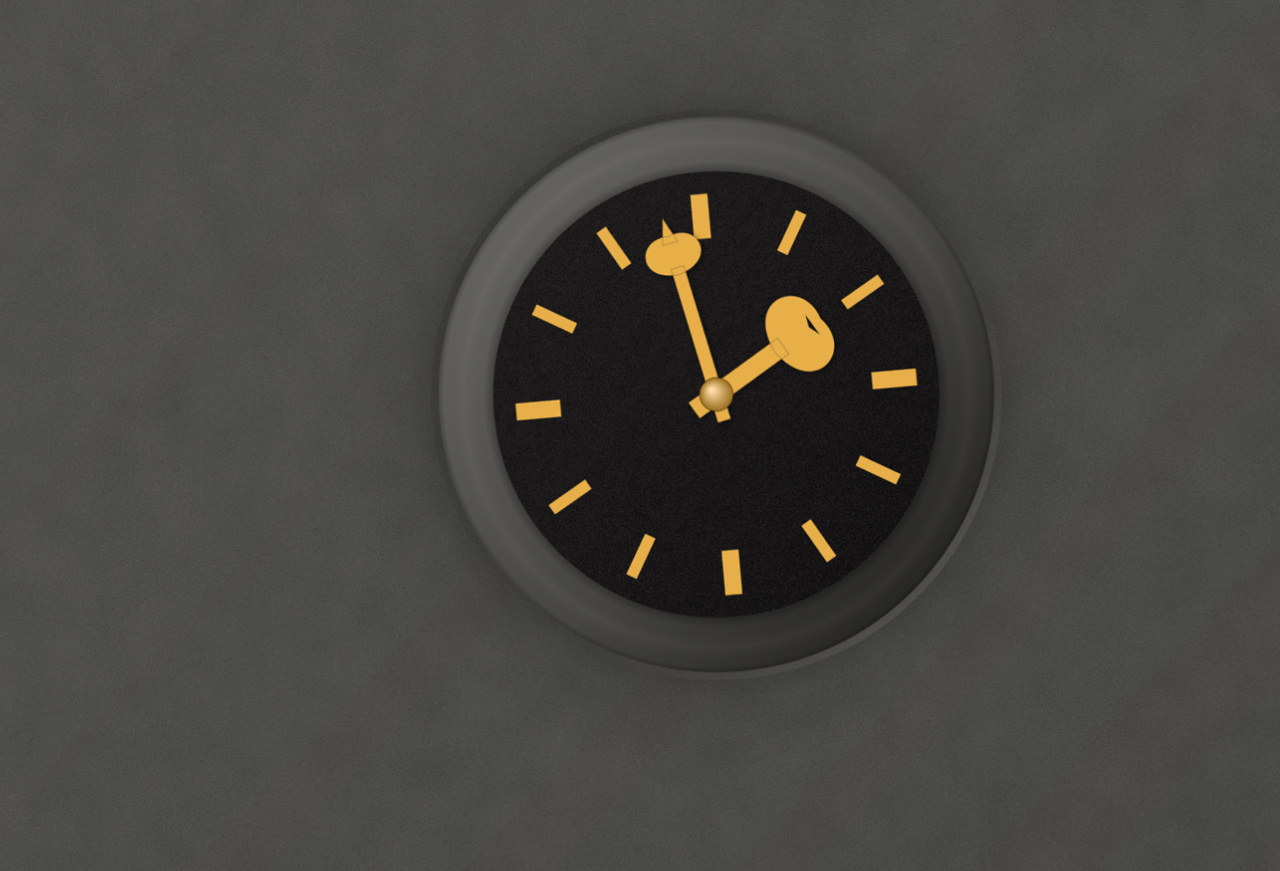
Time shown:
{"hour": 1, "minute": 58}
